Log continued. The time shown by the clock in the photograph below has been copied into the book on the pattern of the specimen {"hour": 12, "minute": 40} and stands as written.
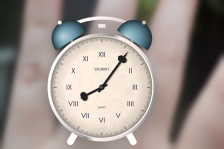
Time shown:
{"hour": 8, "minute": 6}
